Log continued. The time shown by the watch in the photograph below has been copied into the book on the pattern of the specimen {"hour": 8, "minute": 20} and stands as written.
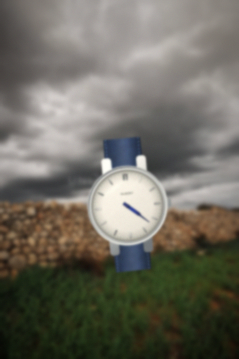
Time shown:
{"hour": 4, "minute": 22}
